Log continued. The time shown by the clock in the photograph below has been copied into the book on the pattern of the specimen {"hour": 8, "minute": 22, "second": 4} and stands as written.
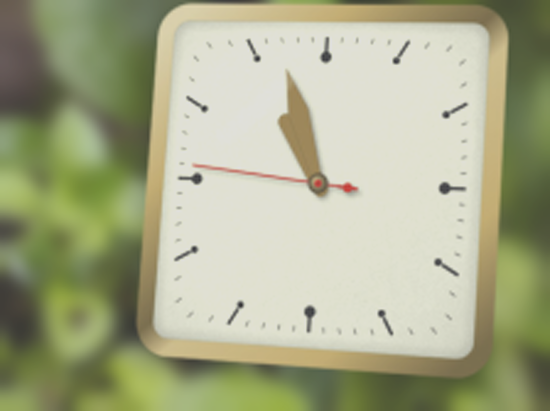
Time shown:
{"hour": 10, "minute": 56, "second": 46}
